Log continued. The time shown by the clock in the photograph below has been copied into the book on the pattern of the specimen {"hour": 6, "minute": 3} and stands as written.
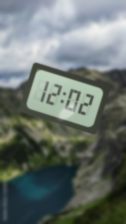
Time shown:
{"hour": 12, "minute": 2}
